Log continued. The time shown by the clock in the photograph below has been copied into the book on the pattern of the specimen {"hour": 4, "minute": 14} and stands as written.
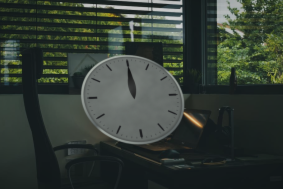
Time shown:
{"hour": 12, "minute": 0}
